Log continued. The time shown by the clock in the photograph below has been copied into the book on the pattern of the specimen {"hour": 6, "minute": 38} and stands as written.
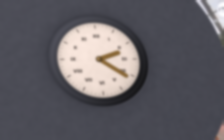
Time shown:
{"hour": 2, "minute": 21}
